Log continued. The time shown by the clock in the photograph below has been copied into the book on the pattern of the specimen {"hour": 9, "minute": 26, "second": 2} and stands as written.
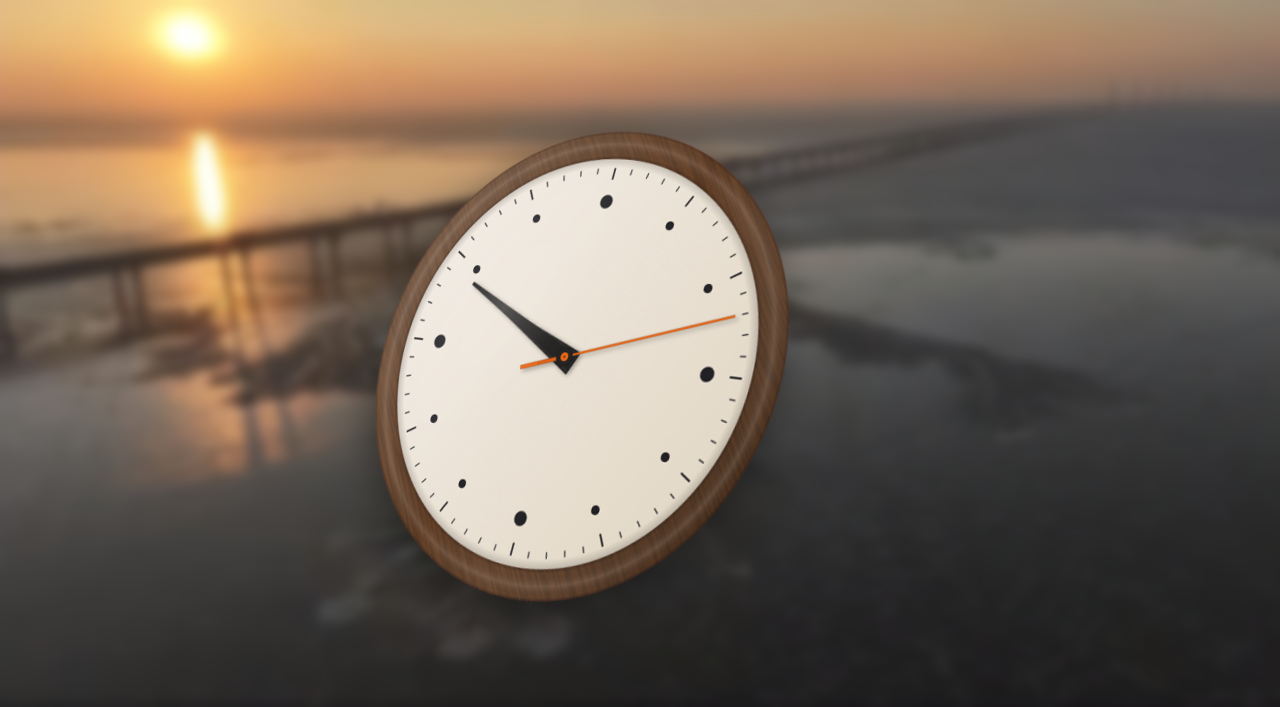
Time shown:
{"hour": 9, "minute": 49, "second": 12}
